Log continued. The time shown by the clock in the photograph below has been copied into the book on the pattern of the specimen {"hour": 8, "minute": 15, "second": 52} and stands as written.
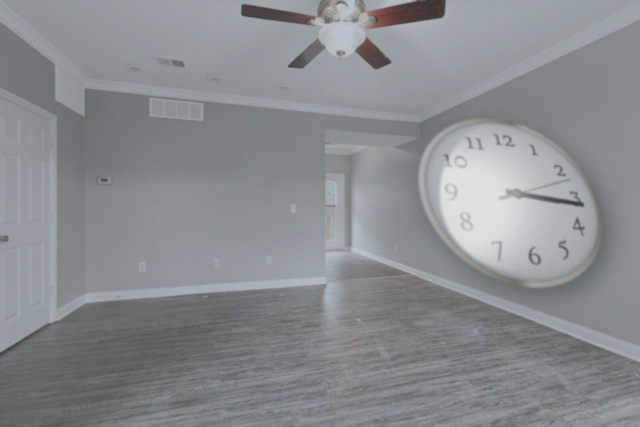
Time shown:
{"hour": 3, "minute": 16, "second": 12}
